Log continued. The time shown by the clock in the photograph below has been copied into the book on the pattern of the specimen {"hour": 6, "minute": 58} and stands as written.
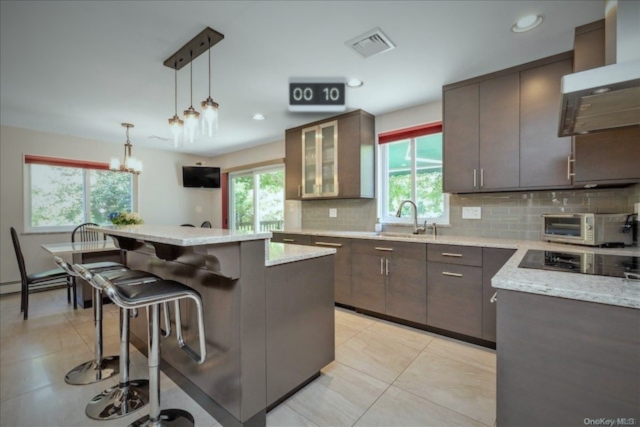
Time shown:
{"hour": 0, "minute": 10}
